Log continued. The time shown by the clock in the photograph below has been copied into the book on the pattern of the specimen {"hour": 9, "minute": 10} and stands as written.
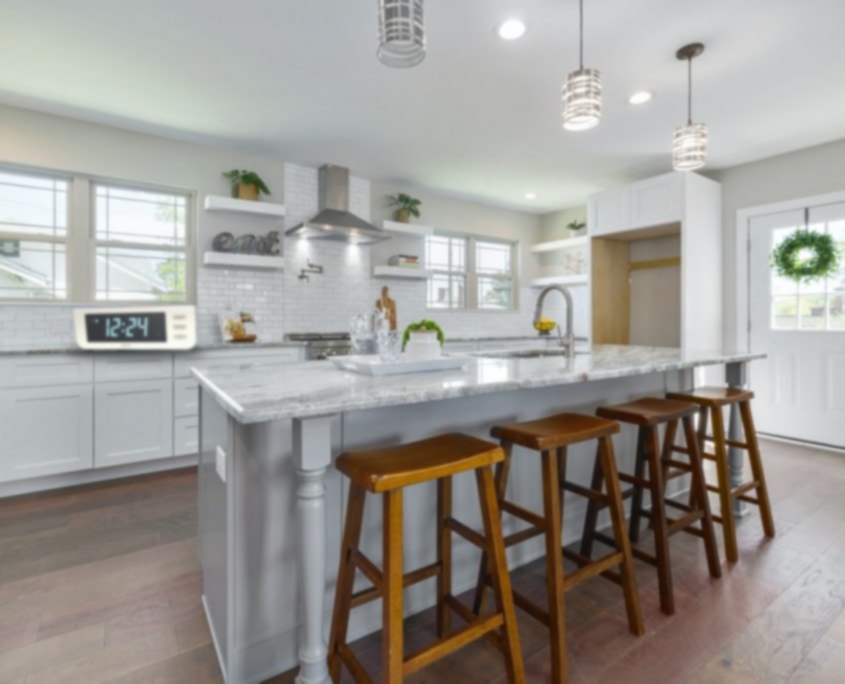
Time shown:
{"hour": 12, "minute": 24}
